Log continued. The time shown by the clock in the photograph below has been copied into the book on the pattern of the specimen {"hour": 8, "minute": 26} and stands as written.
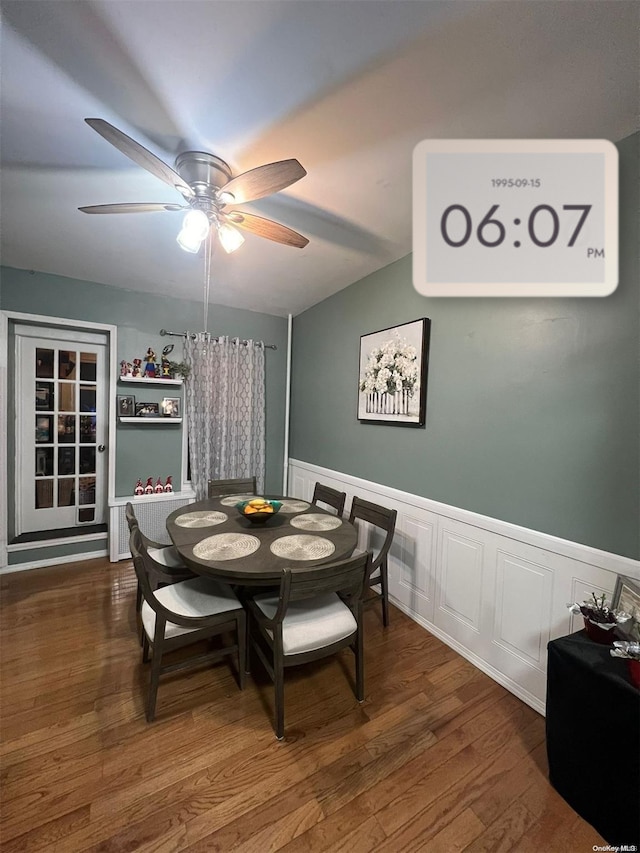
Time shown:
{"hour": 6, "minute": 7}
